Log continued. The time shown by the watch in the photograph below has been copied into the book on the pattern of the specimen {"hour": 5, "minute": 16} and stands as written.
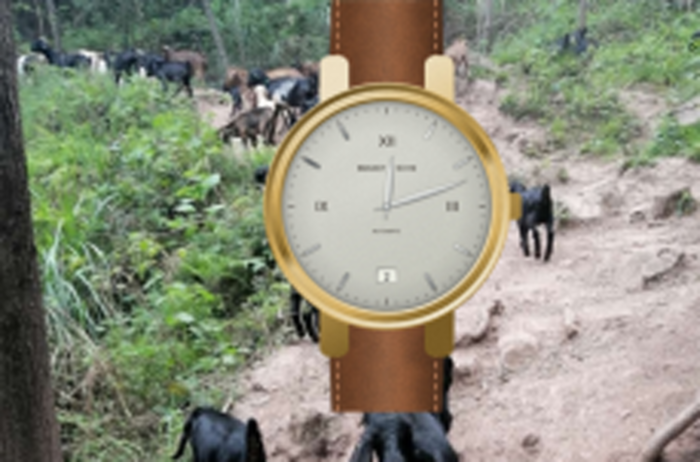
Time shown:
{"hour": 12, "minute": 12}
